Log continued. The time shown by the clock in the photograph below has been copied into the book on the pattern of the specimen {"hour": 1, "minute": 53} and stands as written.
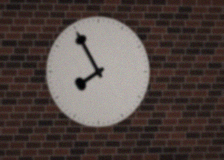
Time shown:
{"hour": 7, "minute": 55}
